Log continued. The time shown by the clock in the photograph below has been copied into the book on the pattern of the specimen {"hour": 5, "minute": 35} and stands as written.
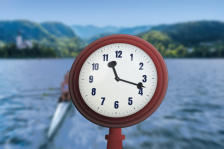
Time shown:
{"hour": 11, "minute": 18}
